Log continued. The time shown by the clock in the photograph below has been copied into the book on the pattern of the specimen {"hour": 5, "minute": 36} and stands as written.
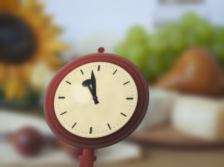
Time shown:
{"hour": 10, "minute": 58}
